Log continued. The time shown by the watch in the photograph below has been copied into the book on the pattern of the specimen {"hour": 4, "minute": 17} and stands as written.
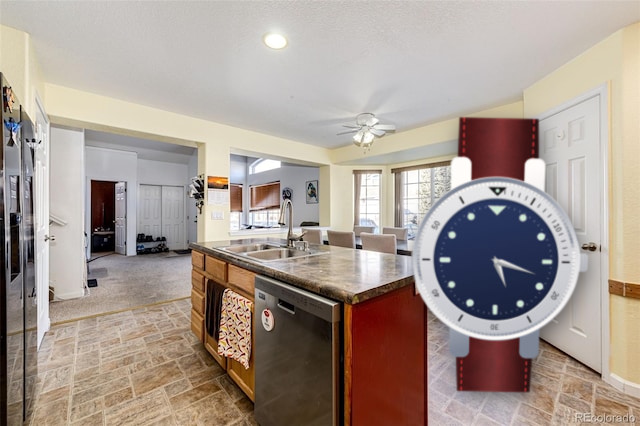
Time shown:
{"hour": 5, "minute": 18}
